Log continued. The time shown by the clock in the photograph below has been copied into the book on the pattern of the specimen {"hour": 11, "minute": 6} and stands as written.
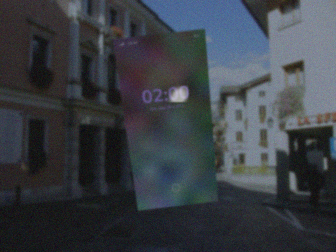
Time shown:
{"hour": 2, "minute": 0}
